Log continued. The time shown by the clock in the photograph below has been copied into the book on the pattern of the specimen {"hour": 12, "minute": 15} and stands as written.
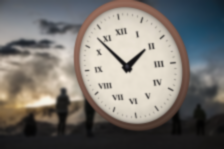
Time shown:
{"hour": 1, "minute": 53}
